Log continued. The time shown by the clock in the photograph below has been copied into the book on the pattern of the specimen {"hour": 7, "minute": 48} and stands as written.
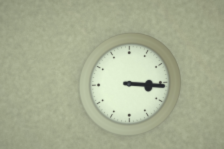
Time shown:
{"hour": 3, "minute": 16}
